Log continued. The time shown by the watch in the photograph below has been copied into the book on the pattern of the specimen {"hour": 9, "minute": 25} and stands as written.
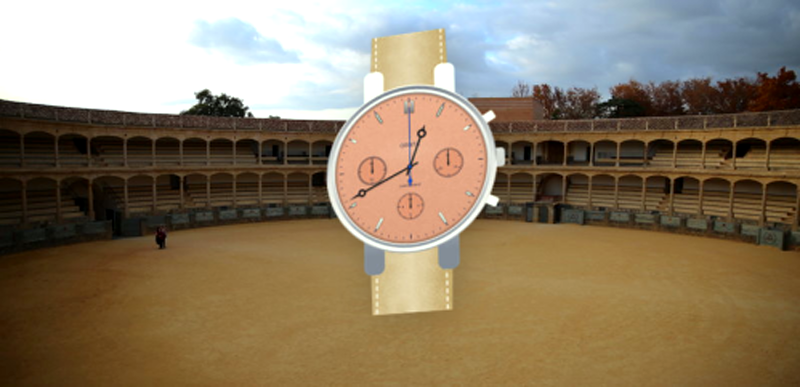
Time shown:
{"hour": 12, "minute": 41}
